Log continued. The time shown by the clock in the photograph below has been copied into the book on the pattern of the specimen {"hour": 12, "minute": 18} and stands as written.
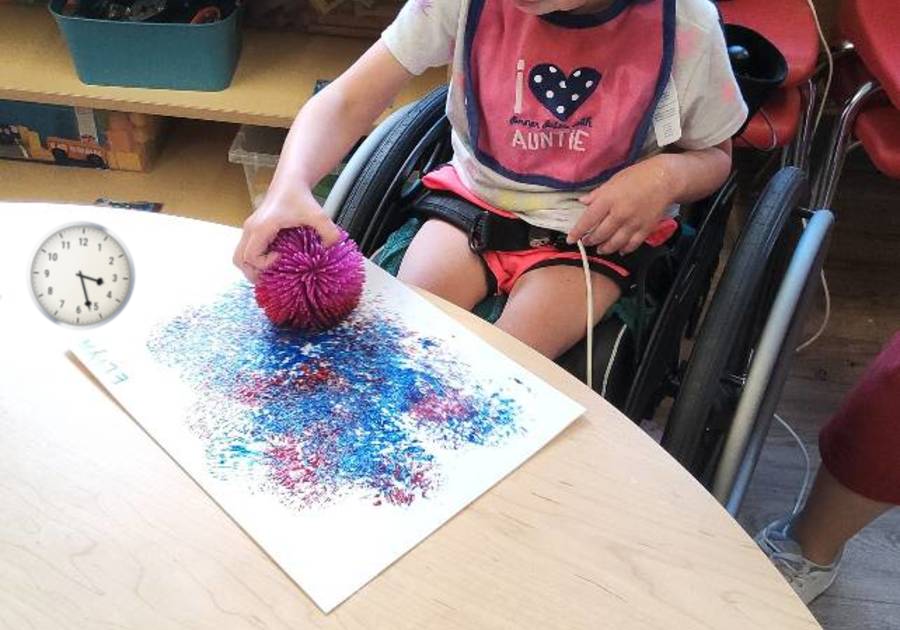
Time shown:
{"hour": 3, "minute": 27}
